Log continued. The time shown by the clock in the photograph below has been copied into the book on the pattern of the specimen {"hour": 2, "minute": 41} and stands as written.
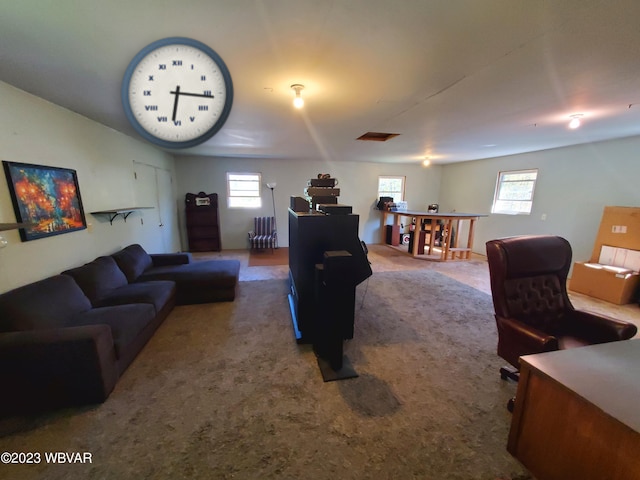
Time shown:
{"hour": 6, "minute": 16}
